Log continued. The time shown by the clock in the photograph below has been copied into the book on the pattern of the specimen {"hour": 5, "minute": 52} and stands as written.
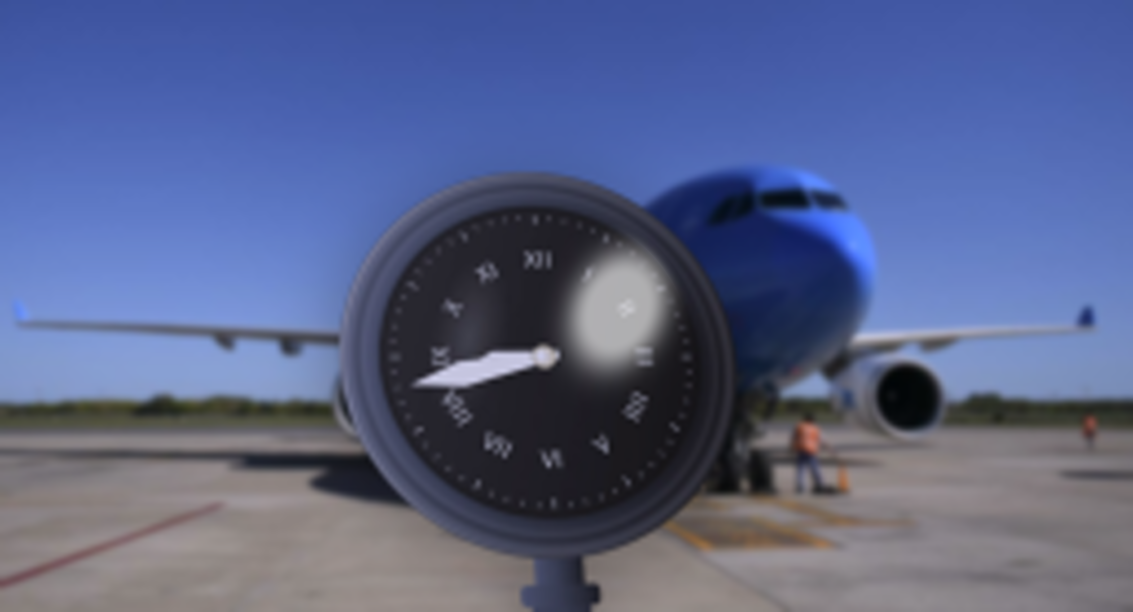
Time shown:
{"hour": 8, "minute": 43}
